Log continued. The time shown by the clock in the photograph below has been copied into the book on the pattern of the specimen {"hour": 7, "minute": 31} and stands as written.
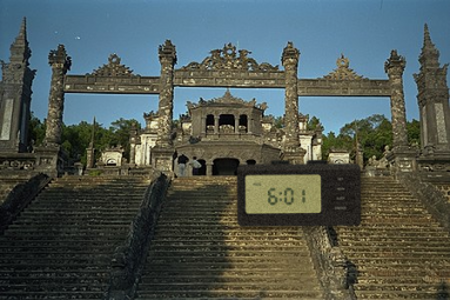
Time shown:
{"hour": 6, "minute": 1}
